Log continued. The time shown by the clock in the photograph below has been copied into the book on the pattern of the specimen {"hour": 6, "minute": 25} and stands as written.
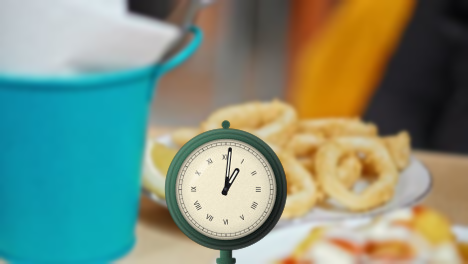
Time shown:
{"hour": 1, "minute": 1}
